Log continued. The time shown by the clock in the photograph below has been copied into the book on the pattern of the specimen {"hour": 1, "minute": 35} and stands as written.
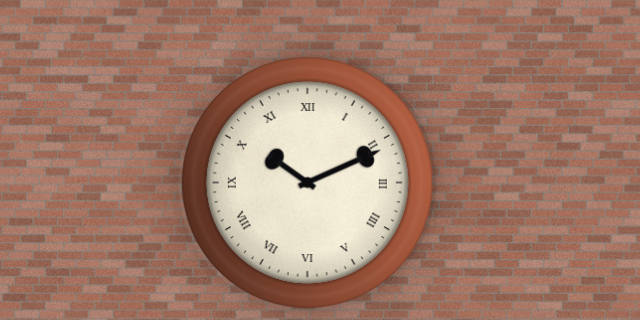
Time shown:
{"hour": 10, "minute": 11}
